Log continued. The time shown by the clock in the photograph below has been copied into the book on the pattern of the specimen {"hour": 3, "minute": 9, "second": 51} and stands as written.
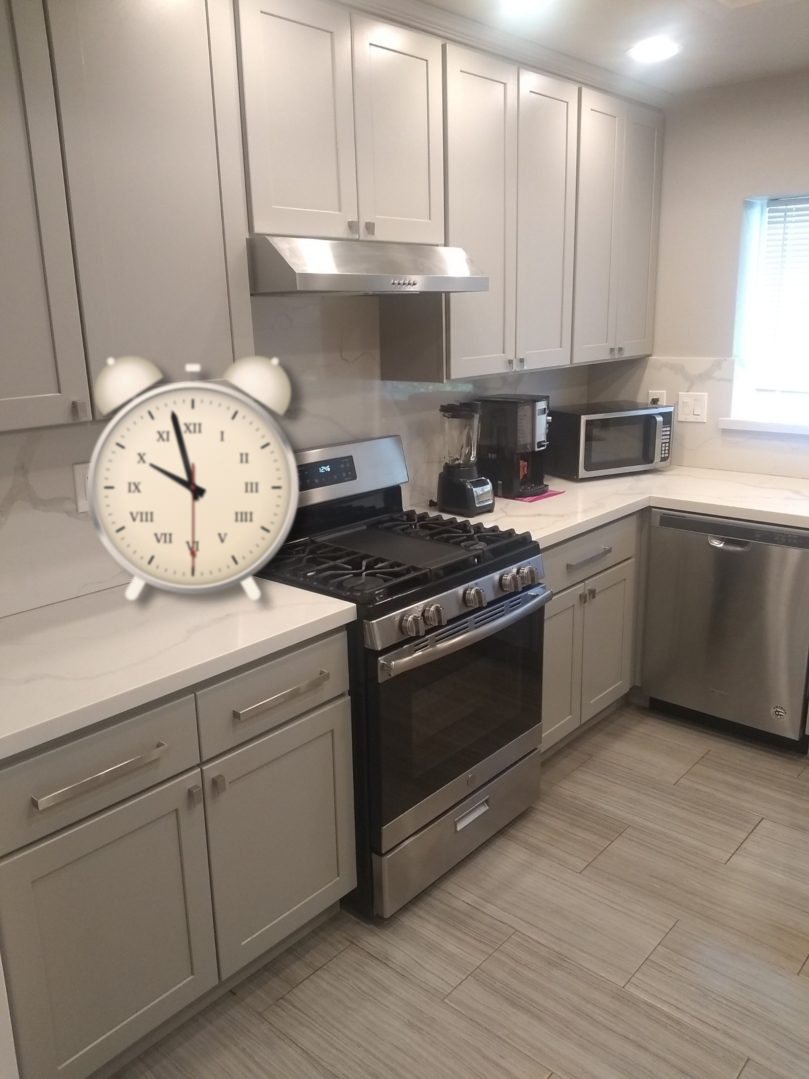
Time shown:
{"hour": 9, "minute": 57, "second": 30}
